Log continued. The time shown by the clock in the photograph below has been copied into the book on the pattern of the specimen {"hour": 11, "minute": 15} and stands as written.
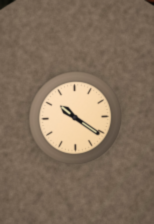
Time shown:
{"hour": 10, "minute": 21}
